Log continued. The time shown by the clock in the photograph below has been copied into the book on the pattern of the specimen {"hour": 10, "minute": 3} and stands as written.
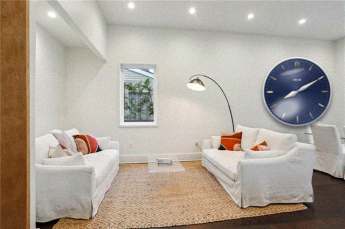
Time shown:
{"hour": 8, "minute": 10}
